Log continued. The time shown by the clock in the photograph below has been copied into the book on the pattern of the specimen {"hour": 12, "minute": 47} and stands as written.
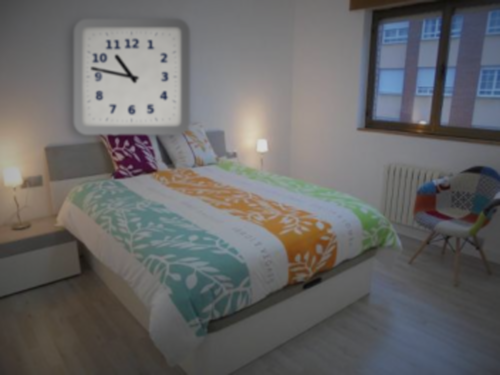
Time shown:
{"hour": 10, "minute": 47}
